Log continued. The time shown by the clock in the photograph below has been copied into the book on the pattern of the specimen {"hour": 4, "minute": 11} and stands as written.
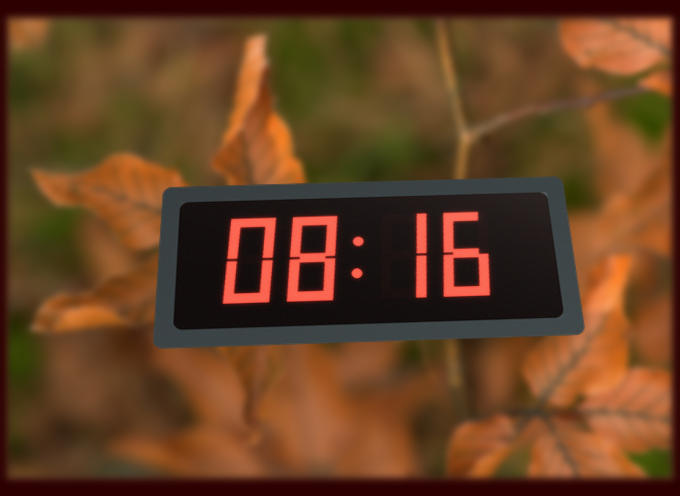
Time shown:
{"hour": 8, "minute": 16}
